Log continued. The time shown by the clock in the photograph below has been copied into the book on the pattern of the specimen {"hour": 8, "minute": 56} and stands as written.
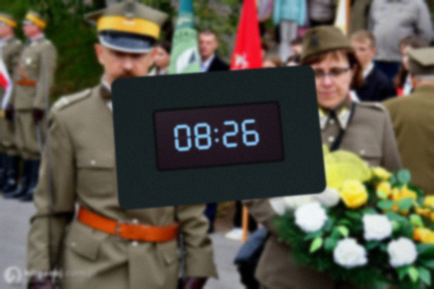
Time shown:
{"hour": 8, "minute": 26}
